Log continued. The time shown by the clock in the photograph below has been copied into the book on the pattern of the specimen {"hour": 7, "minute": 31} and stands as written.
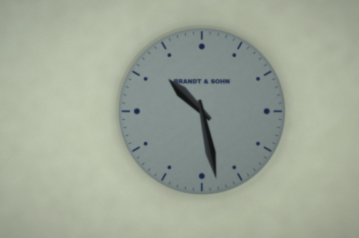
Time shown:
{"hour": 10, "minute": 28}
